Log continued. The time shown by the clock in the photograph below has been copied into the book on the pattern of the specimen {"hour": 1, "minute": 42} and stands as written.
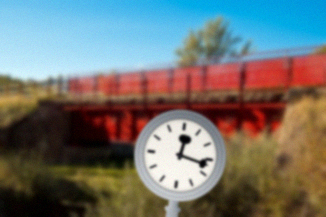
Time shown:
{"hour": 12, "minute": 17}
